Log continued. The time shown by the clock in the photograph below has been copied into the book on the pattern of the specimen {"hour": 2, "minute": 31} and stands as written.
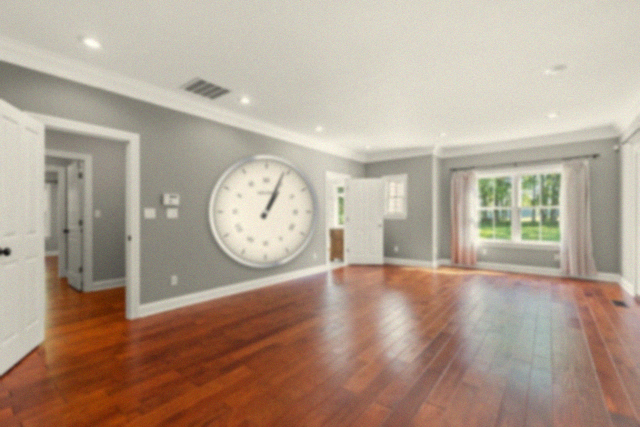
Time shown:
{"hour": 1, "minute": 4}
